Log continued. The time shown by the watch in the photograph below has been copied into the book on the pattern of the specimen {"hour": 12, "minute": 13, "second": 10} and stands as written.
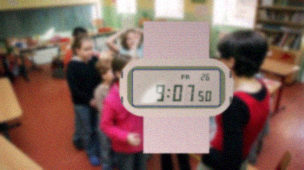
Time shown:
{"hour": 9, "minute": 7, "second": 50}
